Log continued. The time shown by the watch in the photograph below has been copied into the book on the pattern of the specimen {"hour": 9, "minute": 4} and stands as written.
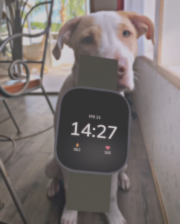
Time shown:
{"hour": 14, "minute": 27}
